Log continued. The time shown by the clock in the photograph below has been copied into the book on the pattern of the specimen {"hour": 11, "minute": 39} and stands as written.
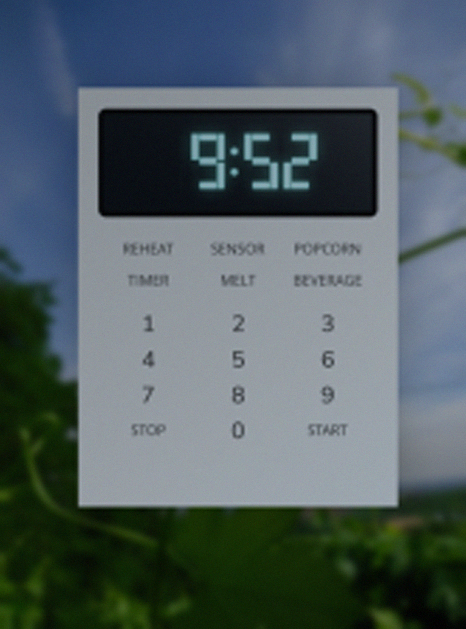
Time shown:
{"hour": 9, "minute": 52}
